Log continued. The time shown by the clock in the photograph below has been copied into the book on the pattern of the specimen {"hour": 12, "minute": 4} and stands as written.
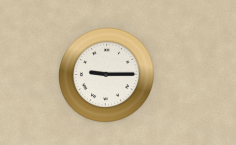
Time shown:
{"hour": 9, "minute": 15}
